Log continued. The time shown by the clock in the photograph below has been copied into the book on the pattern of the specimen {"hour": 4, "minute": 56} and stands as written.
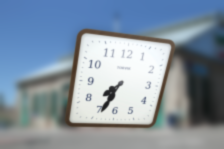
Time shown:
{"hour": 7, "minute": 34}
